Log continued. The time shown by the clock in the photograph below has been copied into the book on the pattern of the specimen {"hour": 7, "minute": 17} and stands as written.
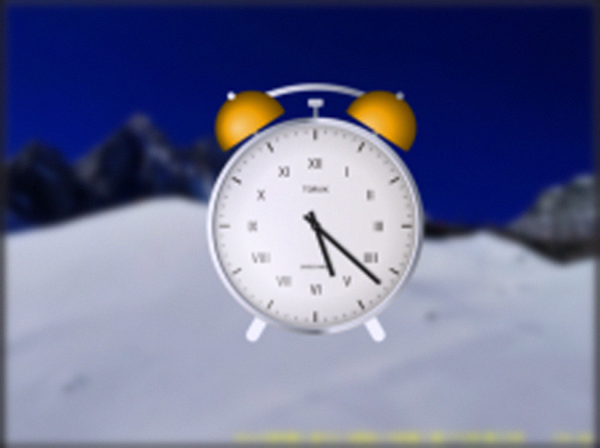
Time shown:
{"hour": 5, "minute": 22}
